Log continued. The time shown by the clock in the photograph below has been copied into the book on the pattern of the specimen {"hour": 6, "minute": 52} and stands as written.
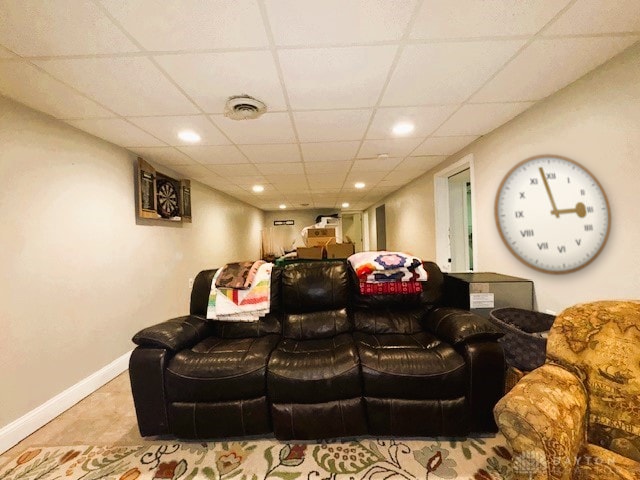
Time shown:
{"hour": 2, "minute": 58}
